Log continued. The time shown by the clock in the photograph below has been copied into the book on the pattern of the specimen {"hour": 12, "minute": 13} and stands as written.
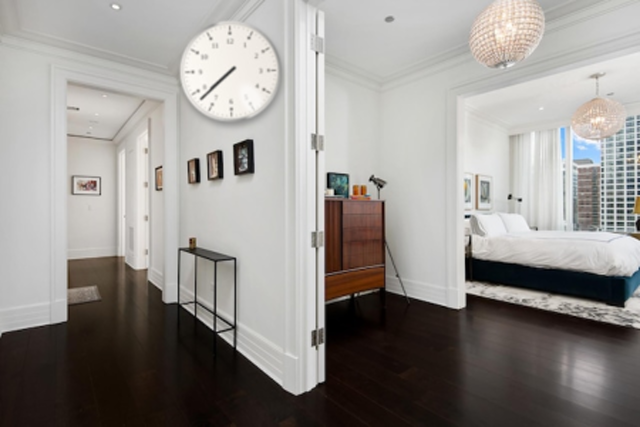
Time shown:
{"hour": 7, "minute": 38}
